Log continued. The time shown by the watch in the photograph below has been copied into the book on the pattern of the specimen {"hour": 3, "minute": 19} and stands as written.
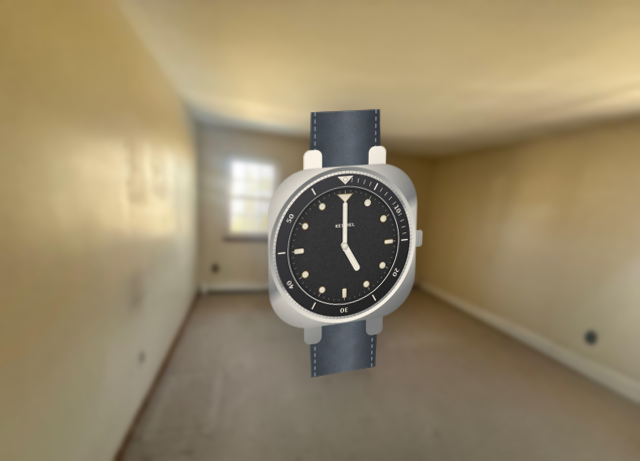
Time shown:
{"hour": 5, "minute": 0}
